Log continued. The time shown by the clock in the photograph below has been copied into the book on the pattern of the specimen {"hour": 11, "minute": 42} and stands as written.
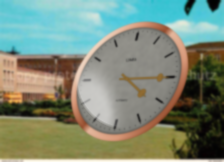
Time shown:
{"hour": 4, "minute": 15}
